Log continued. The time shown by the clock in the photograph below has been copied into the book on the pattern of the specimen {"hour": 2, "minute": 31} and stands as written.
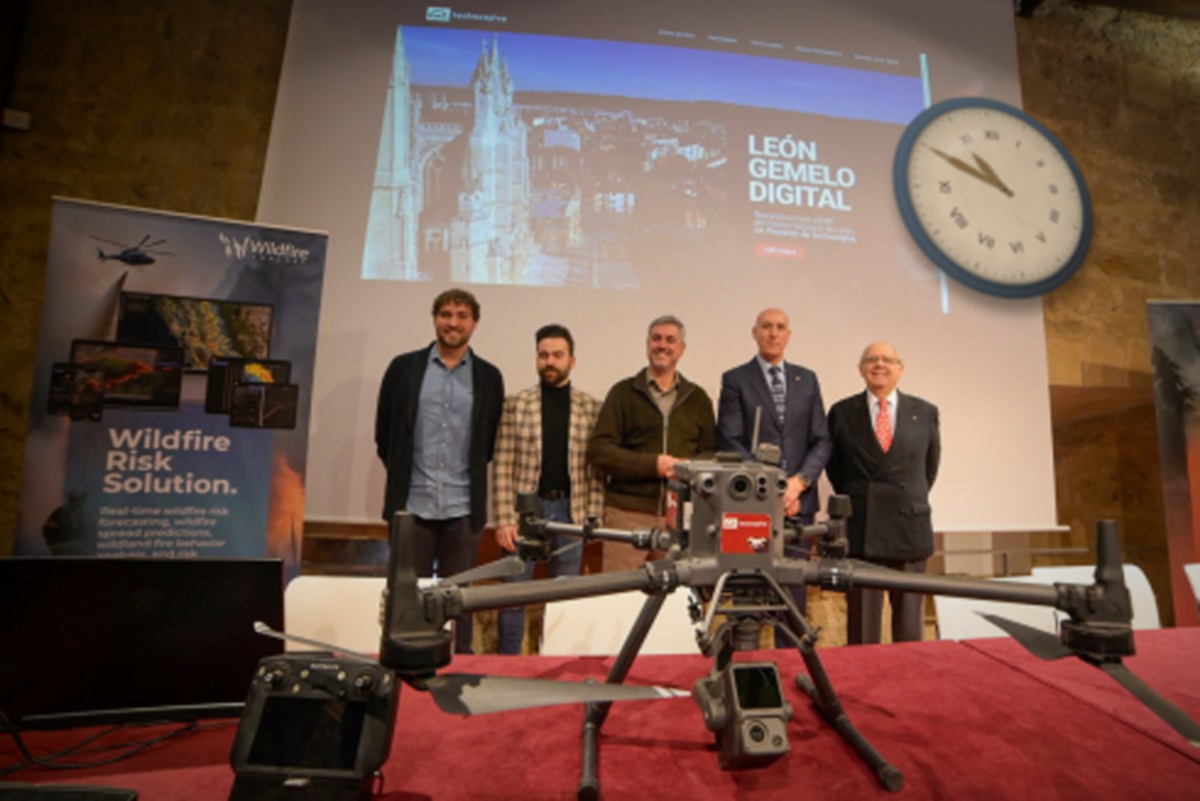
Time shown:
{"hour": 10, "minute": 50}
